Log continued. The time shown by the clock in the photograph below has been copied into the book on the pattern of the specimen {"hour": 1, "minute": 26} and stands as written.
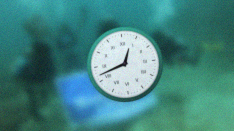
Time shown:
{"hour": 12, "minute": 42}
